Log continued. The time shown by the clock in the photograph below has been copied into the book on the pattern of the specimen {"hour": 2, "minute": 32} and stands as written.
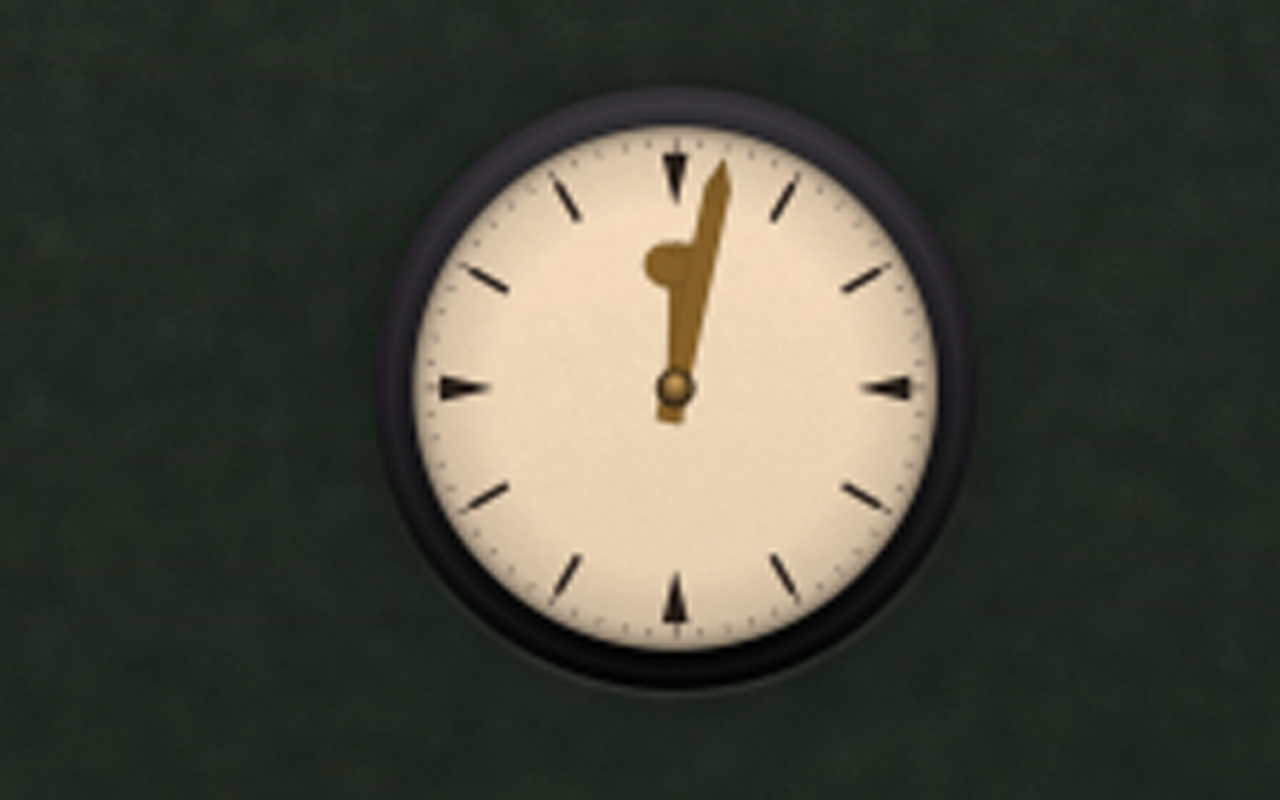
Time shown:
{"hour": 12, "minute": 2}
